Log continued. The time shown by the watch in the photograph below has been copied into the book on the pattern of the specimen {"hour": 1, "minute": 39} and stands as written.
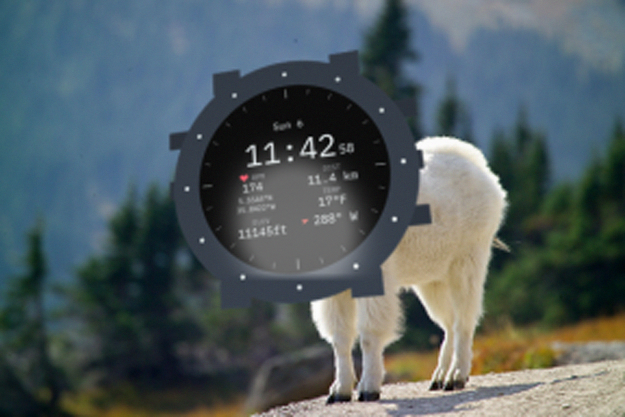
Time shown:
{"hour": 11, "minute": 42}
